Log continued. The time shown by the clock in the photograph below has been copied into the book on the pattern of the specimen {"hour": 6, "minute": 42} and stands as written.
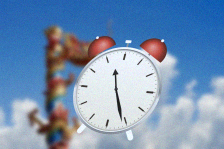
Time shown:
{"hour": 11, "minute": 26}
